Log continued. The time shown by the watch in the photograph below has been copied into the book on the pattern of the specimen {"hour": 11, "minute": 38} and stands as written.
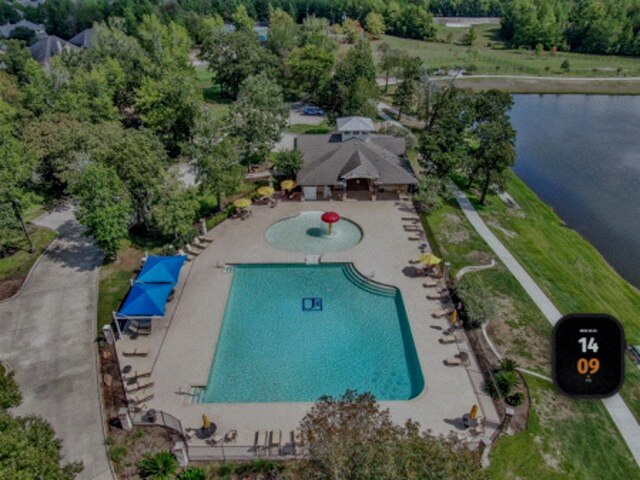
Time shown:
{"hour": 14, "minute": 9}
